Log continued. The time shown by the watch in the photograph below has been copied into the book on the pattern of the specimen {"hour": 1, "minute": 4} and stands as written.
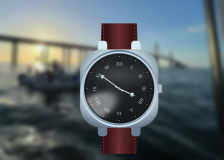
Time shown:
{"hour": 3, "minute": 51}
